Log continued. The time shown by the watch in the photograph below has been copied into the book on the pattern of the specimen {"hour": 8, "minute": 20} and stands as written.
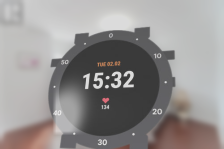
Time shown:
{"hour": 15, "minute": 32}
